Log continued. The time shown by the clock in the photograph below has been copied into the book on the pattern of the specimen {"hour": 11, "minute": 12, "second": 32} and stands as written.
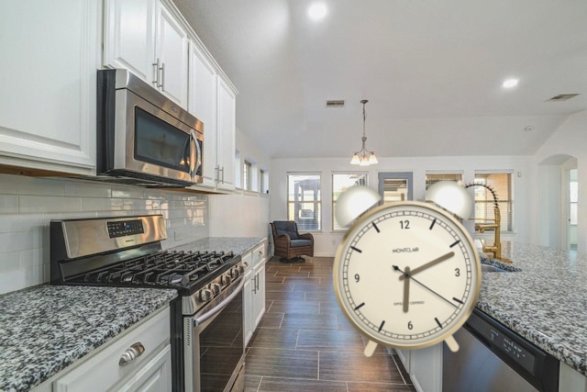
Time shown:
{"hour": 6, "minute": 11, "second": 21}
